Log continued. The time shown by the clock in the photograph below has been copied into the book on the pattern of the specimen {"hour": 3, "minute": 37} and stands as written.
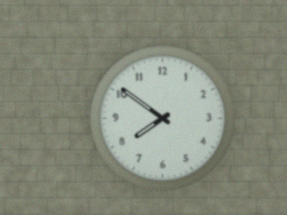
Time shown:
{"hour": 7, "minute": 51}
